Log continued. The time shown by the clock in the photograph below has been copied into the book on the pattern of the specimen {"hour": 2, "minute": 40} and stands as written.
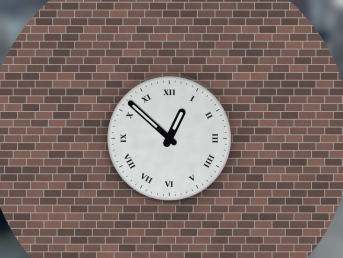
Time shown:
{"hour": 12, "minute": 52}
